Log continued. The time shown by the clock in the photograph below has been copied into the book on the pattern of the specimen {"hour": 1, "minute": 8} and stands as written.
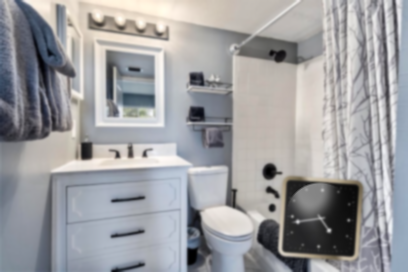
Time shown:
{"hour": 4, "minute": 43}
